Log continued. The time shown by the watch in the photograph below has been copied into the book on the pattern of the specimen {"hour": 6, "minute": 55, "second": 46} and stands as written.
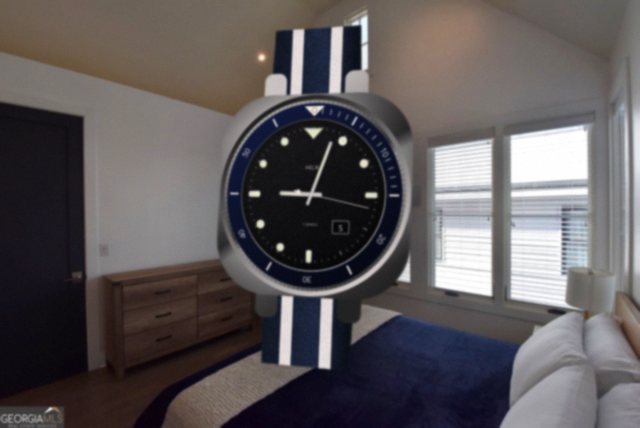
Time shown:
{"hour": 9, "minute": 3, "second": 17}
